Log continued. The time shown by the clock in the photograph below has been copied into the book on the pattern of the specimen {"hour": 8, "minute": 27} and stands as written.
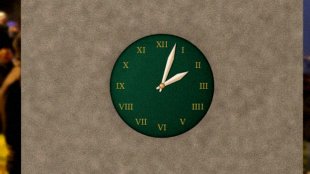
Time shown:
{"hour": 2, "minute": 3}
